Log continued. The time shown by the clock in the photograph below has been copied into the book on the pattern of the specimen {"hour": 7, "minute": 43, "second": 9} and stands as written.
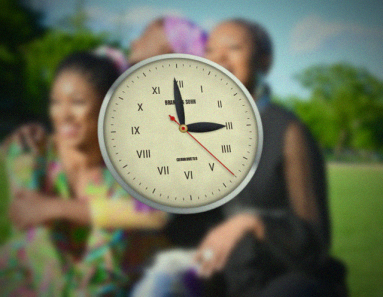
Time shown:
{"hour": 2, "minute": 59, "second": 23}
